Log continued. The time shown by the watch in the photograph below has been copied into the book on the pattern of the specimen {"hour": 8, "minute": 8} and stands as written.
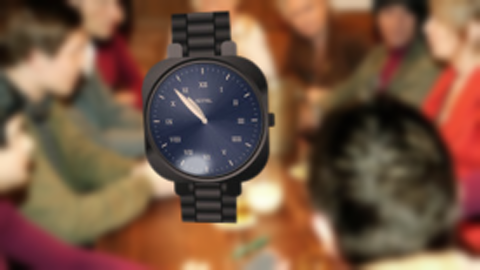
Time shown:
{"hour": 10, "minute": 53}
